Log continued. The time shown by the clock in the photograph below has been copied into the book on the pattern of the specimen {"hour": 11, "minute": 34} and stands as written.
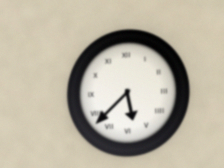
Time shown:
{"hour": 5, "minute": 38}
